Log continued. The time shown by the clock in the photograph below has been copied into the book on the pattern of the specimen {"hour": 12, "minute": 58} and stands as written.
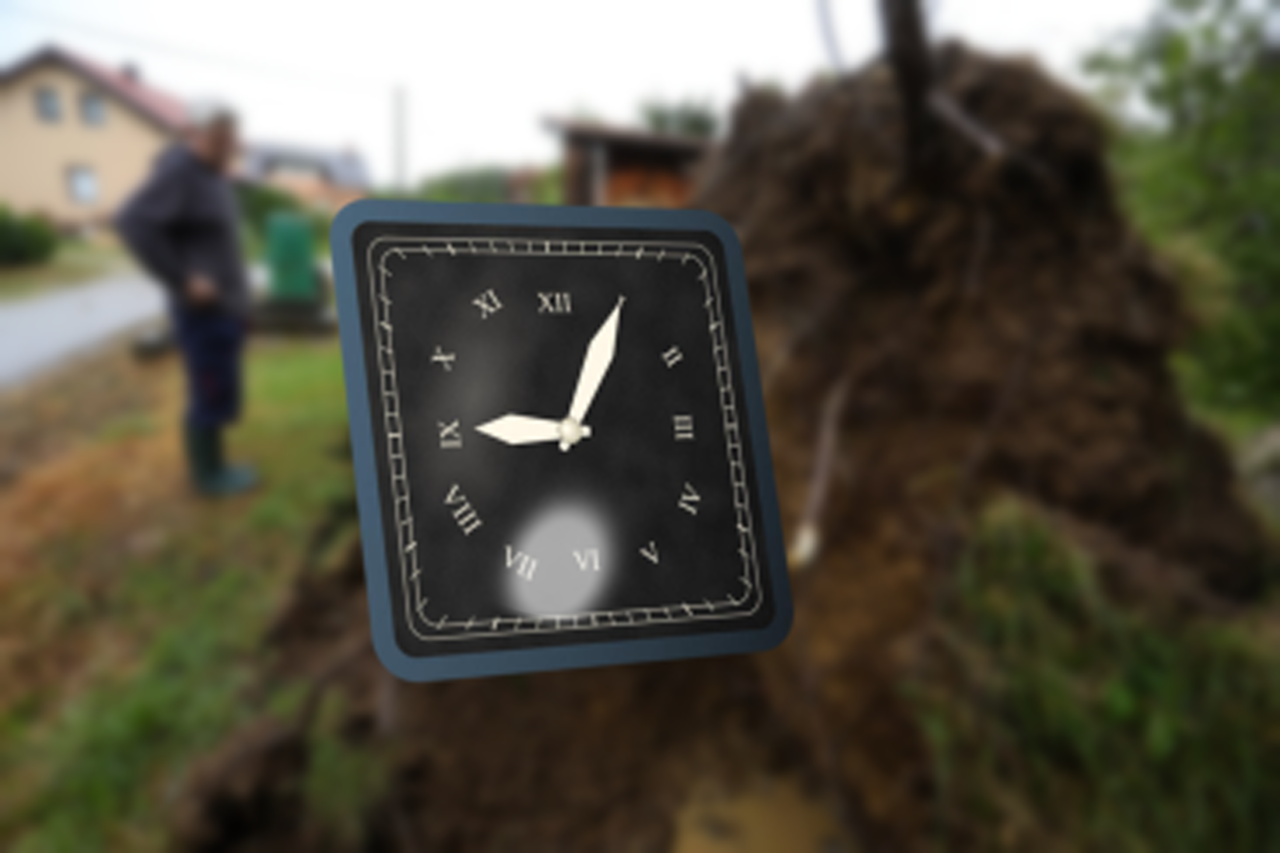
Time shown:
{"hour": 9, "minute": 5}
